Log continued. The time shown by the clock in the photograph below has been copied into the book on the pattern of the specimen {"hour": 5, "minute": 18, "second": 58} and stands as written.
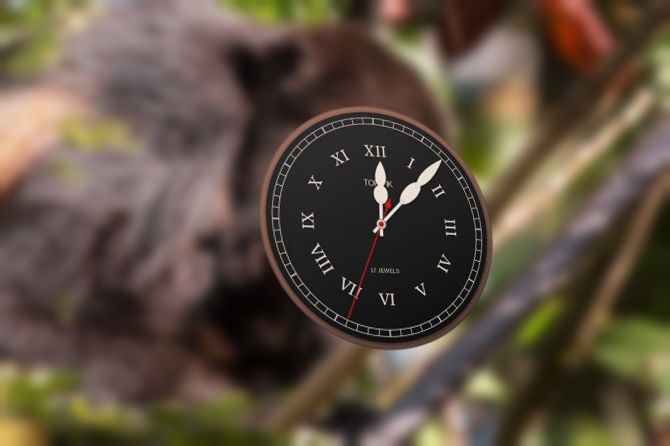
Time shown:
{"hour": 12, "minute": 7, "second": 34}
